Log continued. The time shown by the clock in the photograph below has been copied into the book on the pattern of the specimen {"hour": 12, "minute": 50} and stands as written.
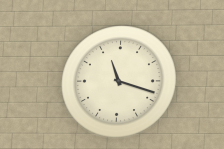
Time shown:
{"hour": 11, "minute": 18}
